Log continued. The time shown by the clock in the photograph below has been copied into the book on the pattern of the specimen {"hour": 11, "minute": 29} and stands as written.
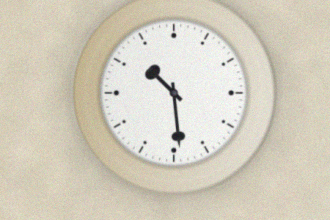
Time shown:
{"hour": 10, "minute": 29}
